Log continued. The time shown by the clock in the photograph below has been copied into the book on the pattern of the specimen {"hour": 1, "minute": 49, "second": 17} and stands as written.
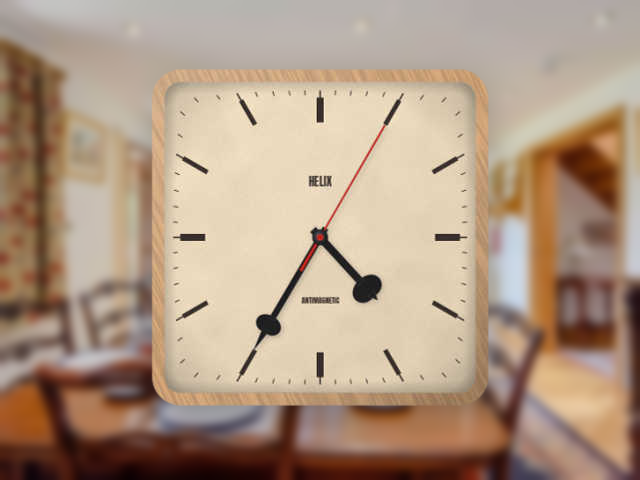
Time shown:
{"hour": 4, "minute": 35, "second": 5}
